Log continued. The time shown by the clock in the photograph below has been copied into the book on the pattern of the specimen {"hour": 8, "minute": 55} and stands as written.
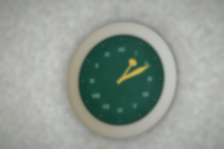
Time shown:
{"hour": 1, "minute": 11}
